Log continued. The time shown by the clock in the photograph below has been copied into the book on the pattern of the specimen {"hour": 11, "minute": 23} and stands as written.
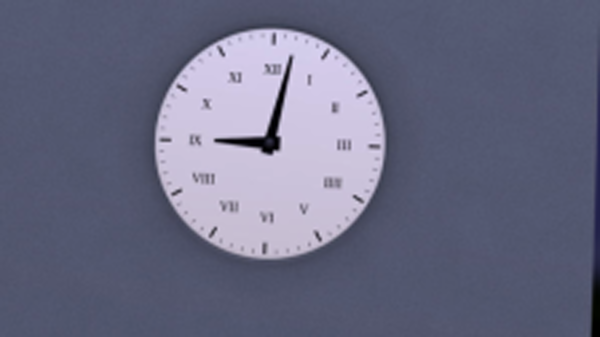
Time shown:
{"hour": 9, "minute": 2}
